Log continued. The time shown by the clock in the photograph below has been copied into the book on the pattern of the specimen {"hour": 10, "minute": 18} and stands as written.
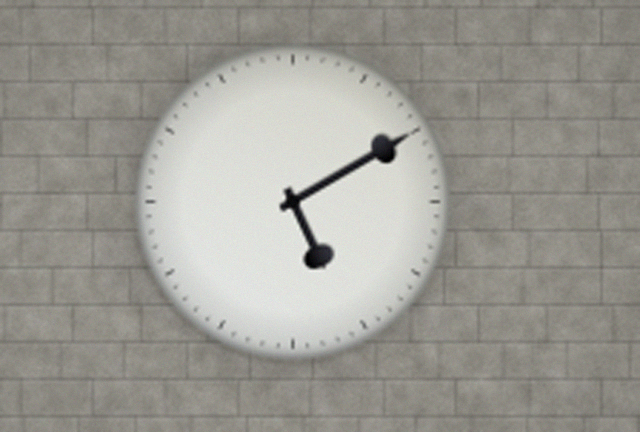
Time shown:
{"hour": 5, "minute": 10}
